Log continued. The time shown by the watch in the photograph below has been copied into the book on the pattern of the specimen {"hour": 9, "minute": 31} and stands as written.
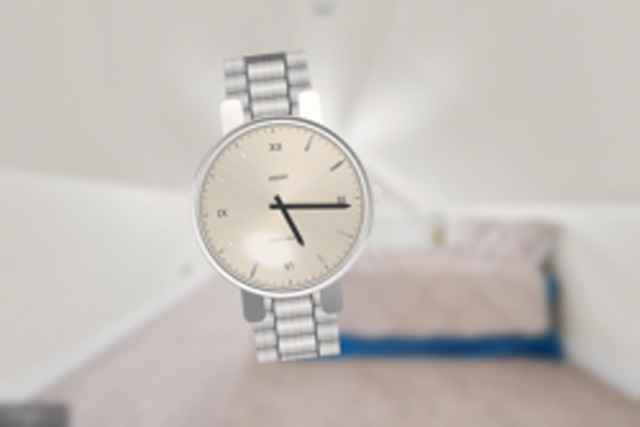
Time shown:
{"hour": 5, "minute": 16}
